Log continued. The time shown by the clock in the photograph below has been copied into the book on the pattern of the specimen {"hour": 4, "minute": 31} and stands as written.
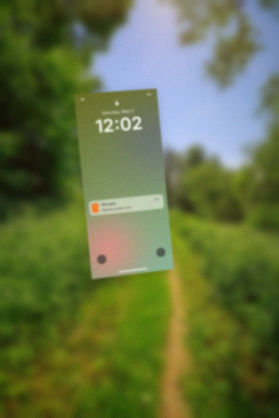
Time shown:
{"hour": 12, "minute": 2}
